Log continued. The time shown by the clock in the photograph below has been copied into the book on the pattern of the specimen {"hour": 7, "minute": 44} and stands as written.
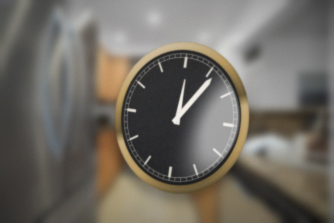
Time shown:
{"hour": 12, "minute": 6}
